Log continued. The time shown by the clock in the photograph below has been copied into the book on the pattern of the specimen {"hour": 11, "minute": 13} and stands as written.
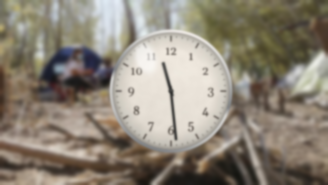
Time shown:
{"hour": 11, "minute": 29}
